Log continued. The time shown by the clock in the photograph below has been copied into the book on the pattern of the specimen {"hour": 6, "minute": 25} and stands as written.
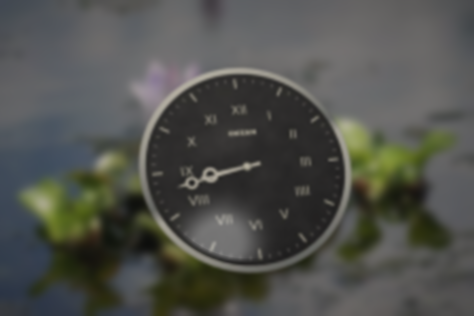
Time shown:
{"hour": 8, "minute": 43}
